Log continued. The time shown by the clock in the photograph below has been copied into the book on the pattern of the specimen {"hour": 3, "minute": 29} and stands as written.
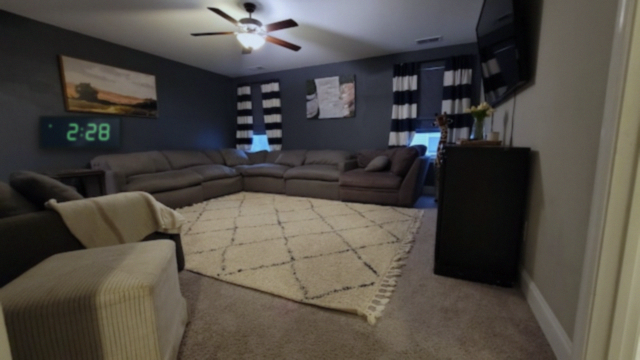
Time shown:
{"hour": 2, "minute": 28}
